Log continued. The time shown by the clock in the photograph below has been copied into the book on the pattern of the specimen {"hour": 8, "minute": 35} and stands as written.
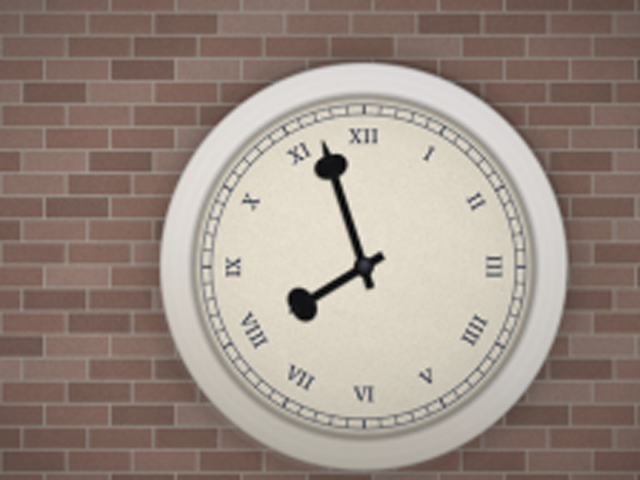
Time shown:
{"hour": 7, "minute": 57}
